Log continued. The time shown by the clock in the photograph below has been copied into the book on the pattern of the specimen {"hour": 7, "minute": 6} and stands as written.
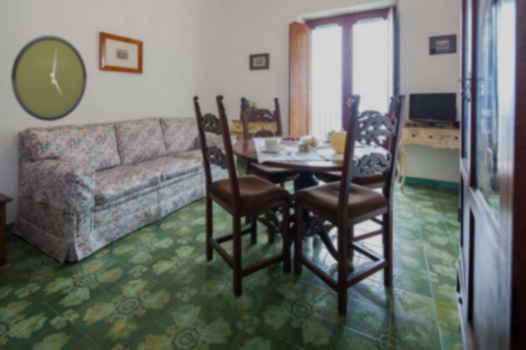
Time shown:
{"hour": 5, "minute": 1}
